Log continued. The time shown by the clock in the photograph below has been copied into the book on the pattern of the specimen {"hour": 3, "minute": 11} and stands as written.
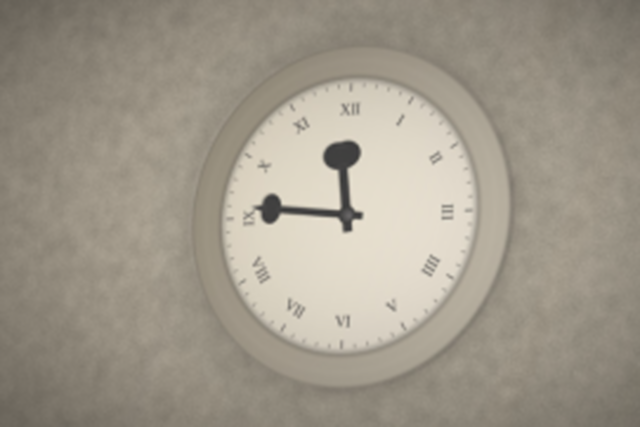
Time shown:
{"hour": 11, "minute": 46}
